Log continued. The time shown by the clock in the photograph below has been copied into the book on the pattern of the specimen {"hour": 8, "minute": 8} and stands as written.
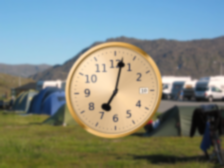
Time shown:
{"hour": 7, "minute": 2}
